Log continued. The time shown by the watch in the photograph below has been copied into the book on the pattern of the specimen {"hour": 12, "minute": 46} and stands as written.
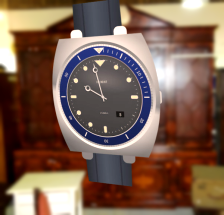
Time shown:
{"hour": 9, "minute": 58}
